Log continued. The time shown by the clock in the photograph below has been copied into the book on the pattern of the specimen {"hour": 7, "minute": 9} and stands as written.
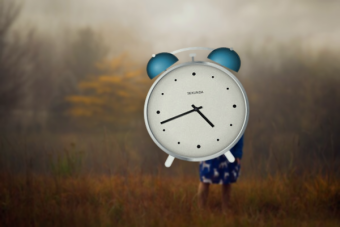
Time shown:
{"hour": 4, "minute": 42}
